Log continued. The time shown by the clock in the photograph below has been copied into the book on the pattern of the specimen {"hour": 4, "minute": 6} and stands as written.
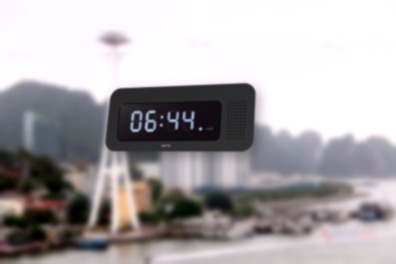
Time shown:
{"hour": 6, "minute": 44}
